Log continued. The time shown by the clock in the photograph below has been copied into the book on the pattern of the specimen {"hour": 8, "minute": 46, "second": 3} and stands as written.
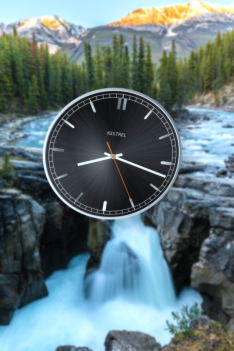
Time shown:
{"hour": 8, "minute": 17, "second": 25}
